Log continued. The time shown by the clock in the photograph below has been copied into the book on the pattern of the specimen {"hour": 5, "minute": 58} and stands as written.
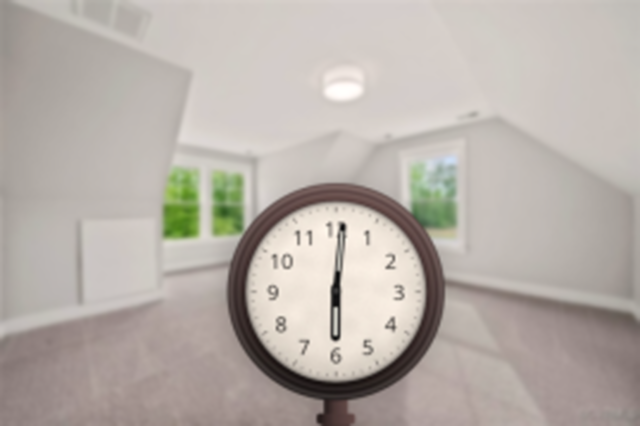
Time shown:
{"hour": 6, "minute": 1}
